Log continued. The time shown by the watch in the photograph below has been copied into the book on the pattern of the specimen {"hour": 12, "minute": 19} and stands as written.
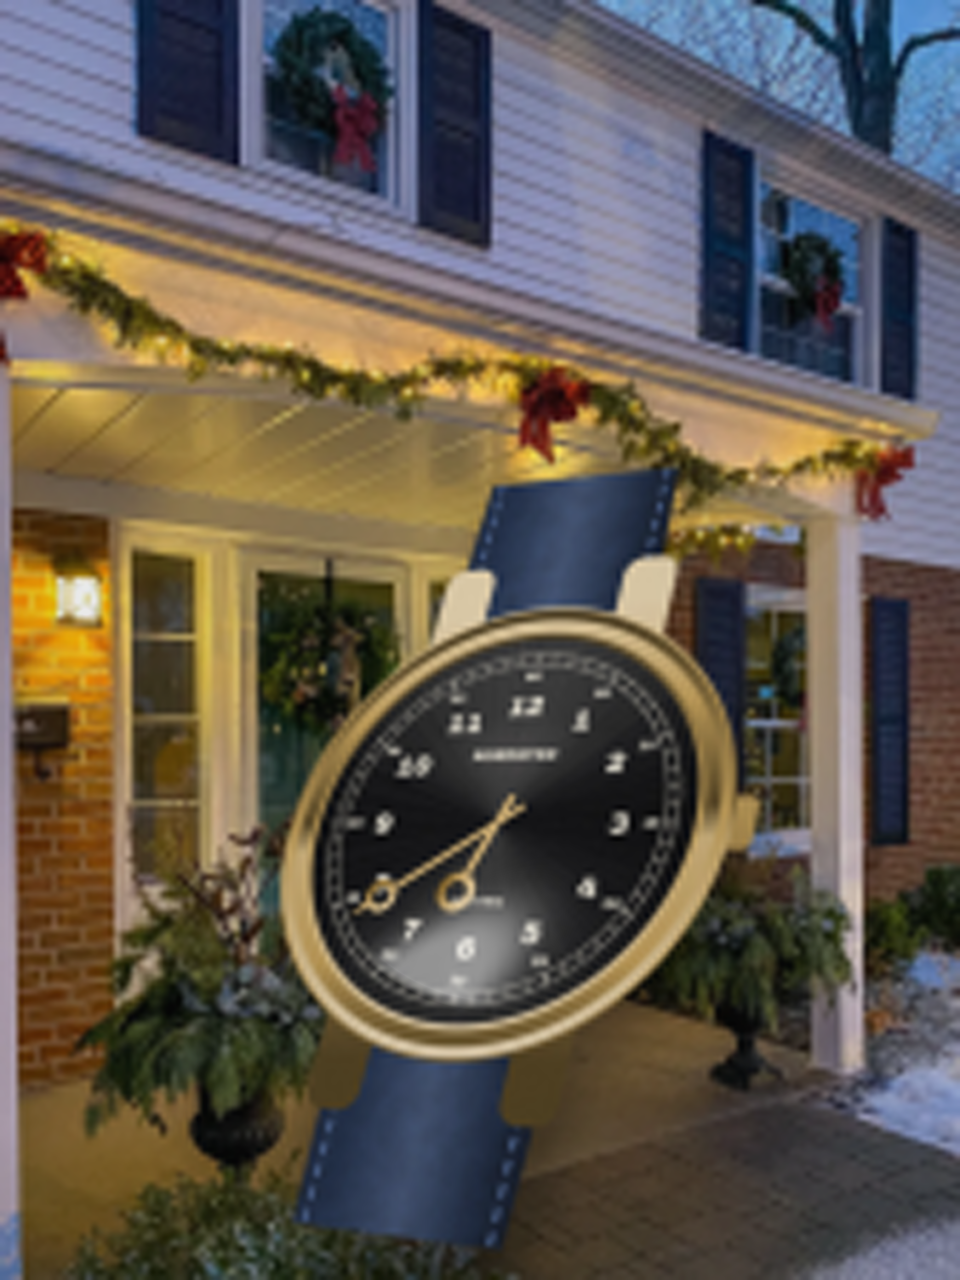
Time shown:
{"hour": 6, "minute": 39}
